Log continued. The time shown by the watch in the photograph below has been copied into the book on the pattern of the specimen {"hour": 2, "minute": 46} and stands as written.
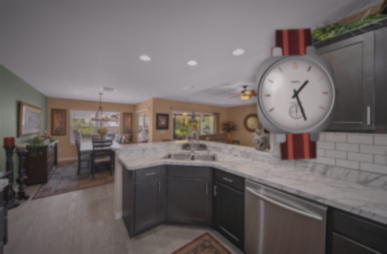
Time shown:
{"hour": 1, "minute": 27}
